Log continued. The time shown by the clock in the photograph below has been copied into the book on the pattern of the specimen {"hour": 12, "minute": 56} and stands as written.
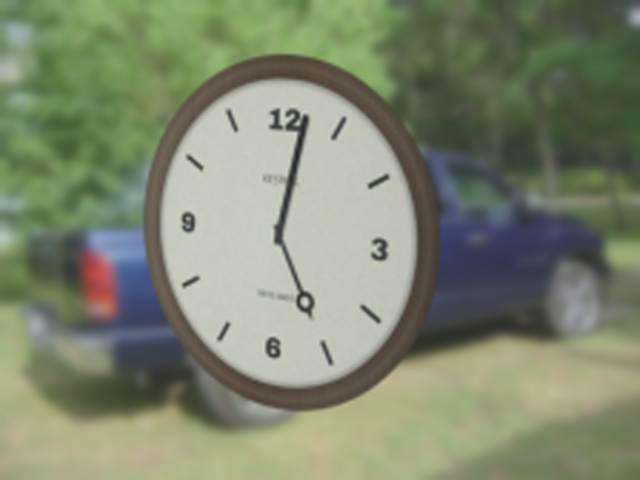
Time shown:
{"hour": 5, "minute": 2}
